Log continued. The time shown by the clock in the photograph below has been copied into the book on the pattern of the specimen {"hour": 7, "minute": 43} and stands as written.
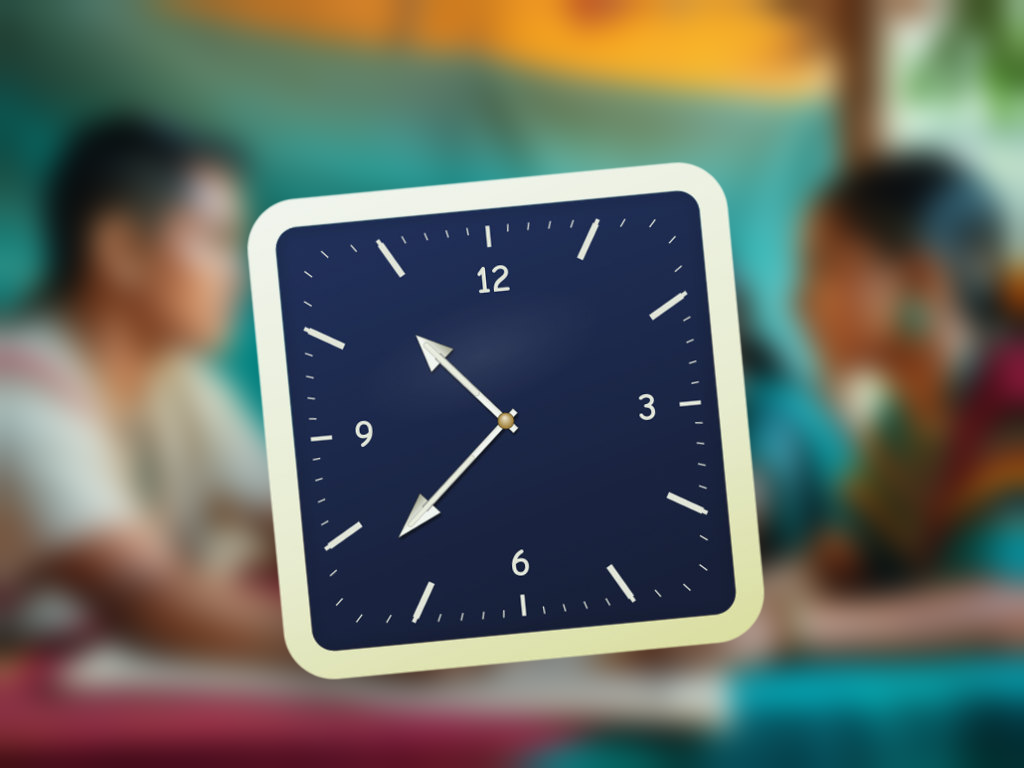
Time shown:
{"hour": 10, "minute": 38}
